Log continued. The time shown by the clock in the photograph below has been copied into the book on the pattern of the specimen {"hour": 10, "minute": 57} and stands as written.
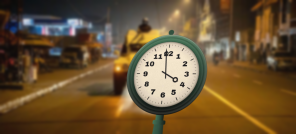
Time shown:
{"hour": 3, "minute": 59}
